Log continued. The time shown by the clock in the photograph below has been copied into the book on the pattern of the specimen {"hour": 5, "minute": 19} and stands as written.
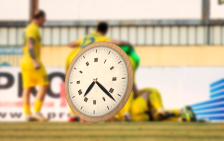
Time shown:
{"hour": 7, "minute": 22}
